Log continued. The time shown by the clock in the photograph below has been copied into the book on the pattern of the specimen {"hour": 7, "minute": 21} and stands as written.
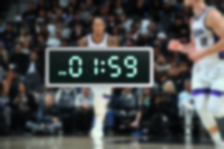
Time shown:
{"hour": 1, "minute": 59}
